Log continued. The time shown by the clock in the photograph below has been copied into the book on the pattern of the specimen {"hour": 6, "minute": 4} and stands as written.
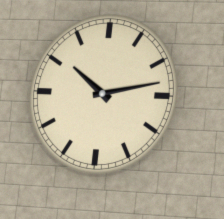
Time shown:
{"hour": 10, "minute": 13}
